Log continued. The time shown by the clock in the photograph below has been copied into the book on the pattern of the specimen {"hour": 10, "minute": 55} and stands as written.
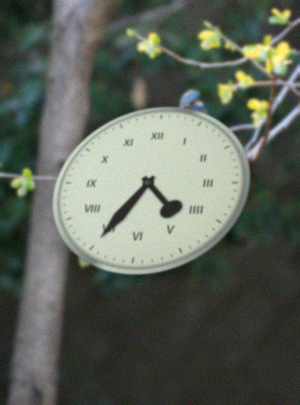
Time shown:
{"hour": 4, "minute": 35}
